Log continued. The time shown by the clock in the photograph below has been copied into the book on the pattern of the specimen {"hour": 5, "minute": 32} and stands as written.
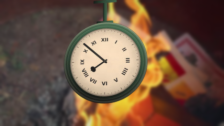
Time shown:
{"hour": 7, "minute": 52}
